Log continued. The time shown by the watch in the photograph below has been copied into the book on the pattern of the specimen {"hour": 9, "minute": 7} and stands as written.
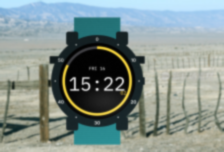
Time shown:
{"hour": 15, "minute": 22}
